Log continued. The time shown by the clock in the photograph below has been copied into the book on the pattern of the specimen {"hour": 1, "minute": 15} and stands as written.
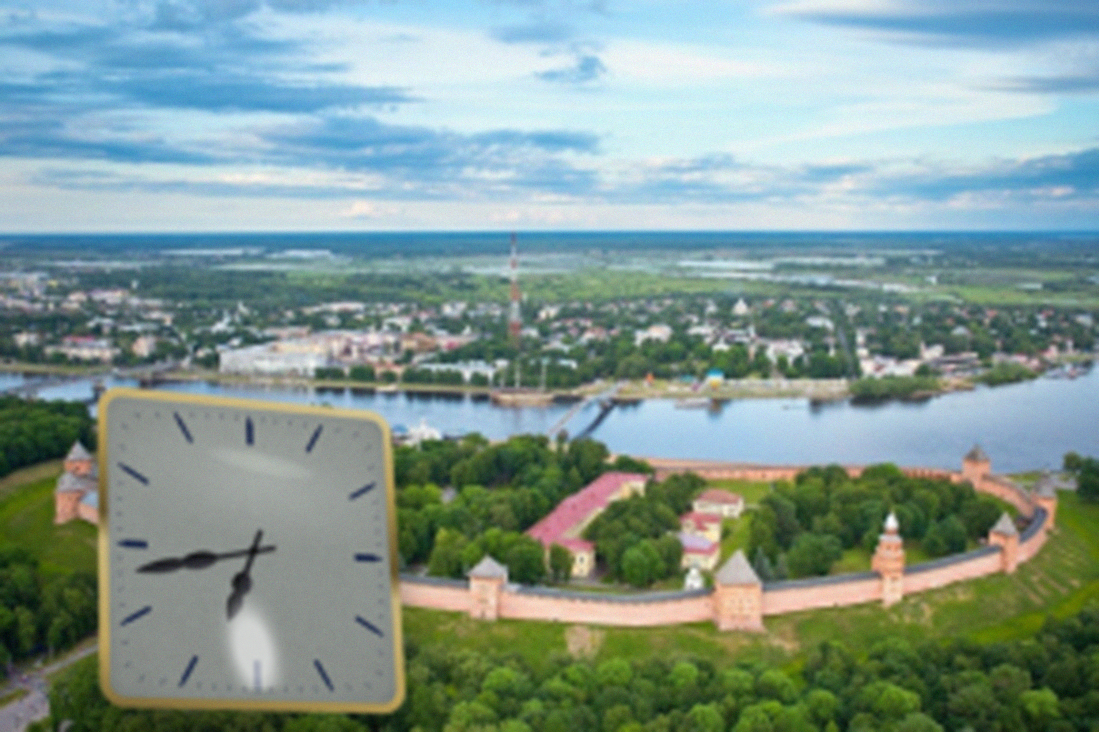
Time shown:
{"hour": 6, "minute": 43}
